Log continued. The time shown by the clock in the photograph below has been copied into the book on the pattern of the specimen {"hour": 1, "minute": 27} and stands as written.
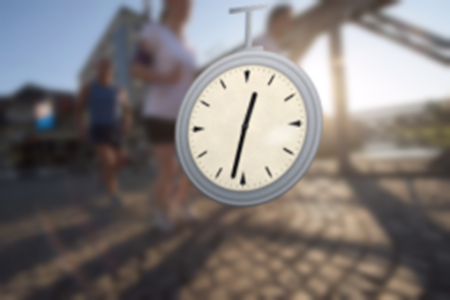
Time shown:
{"hour": 12, "minute": 32}
